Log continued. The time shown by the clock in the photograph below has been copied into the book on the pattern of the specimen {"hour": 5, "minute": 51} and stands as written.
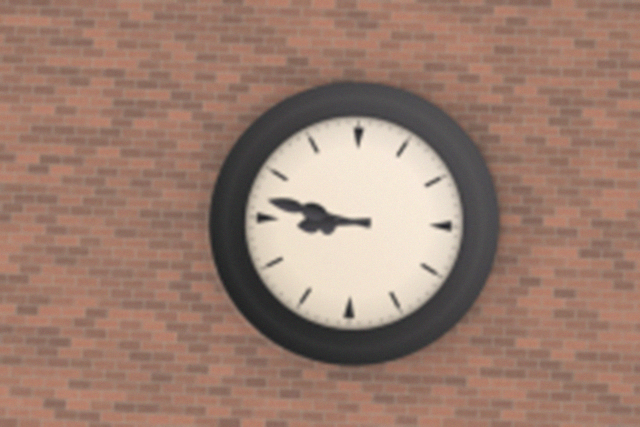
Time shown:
{"hour": 8, "minute": 47}
